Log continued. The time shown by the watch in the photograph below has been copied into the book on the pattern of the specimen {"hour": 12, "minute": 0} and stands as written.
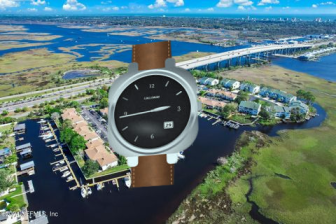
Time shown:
{"hour": 2, "minute": 44}
